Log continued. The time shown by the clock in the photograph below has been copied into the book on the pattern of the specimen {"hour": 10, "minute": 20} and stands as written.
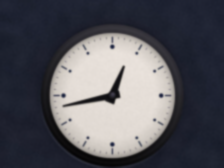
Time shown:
{"hour": 12, "minute": 43}
